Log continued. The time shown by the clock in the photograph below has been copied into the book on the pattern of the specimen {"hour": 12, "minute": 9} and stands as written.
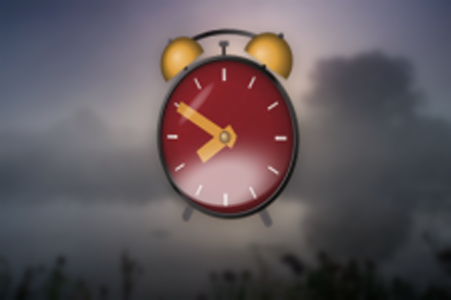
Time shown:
{"hour": 7, "minute": 50}
